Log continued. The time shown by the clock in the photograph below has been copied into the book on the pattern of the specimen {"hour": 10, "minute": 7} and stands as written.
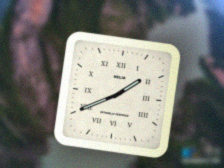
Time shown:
{"hour": 1, "minute": 40}
